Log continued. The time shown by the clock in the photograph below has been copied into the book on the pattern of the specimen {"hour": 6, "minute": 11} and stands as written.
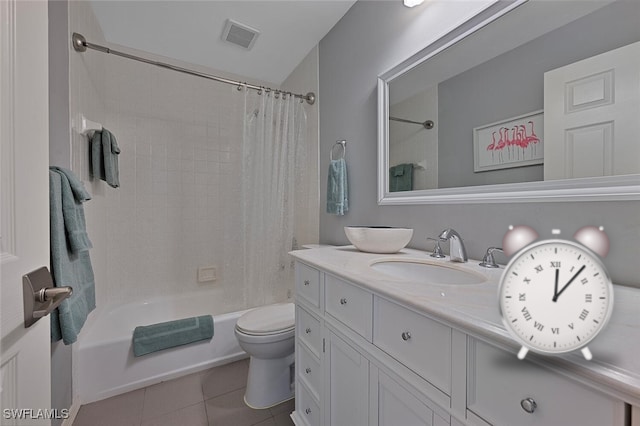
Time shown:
{"hour": 12, "minute": 7}
